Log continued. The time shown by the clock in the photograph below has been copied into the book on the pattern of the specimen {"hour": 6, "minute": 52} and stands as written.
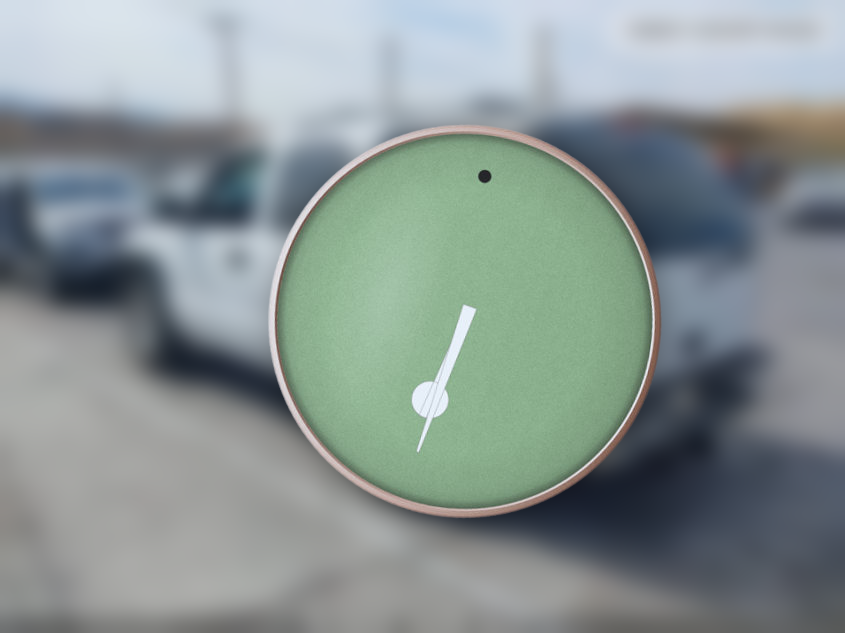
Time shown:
{"hour": 6, "minute": 32}
